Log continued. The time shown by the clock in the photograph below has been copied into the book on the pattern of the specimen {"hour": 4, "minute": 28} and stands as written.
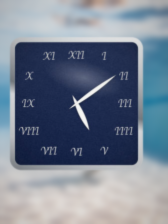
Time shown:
{"hour": 5, "minute": 9}
